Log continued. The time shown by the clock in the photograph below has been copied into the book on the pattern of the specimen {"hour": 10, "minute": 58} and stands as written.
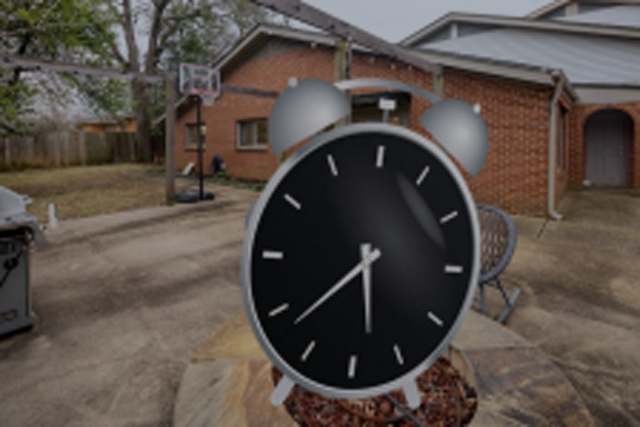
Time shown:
{"hour": 5, "minute": 38}
